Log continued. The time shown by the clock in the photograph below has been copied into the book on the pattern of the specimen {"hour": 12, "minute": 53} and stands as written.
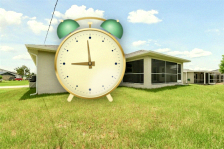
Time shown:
{"hour": 8, "minute": 59}
